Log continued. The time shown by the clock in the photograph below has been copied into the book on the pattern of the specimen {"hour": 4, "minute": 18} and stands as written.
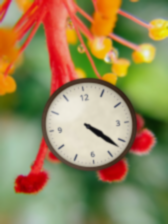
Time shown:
{"hour": 4, "minute": 22}
